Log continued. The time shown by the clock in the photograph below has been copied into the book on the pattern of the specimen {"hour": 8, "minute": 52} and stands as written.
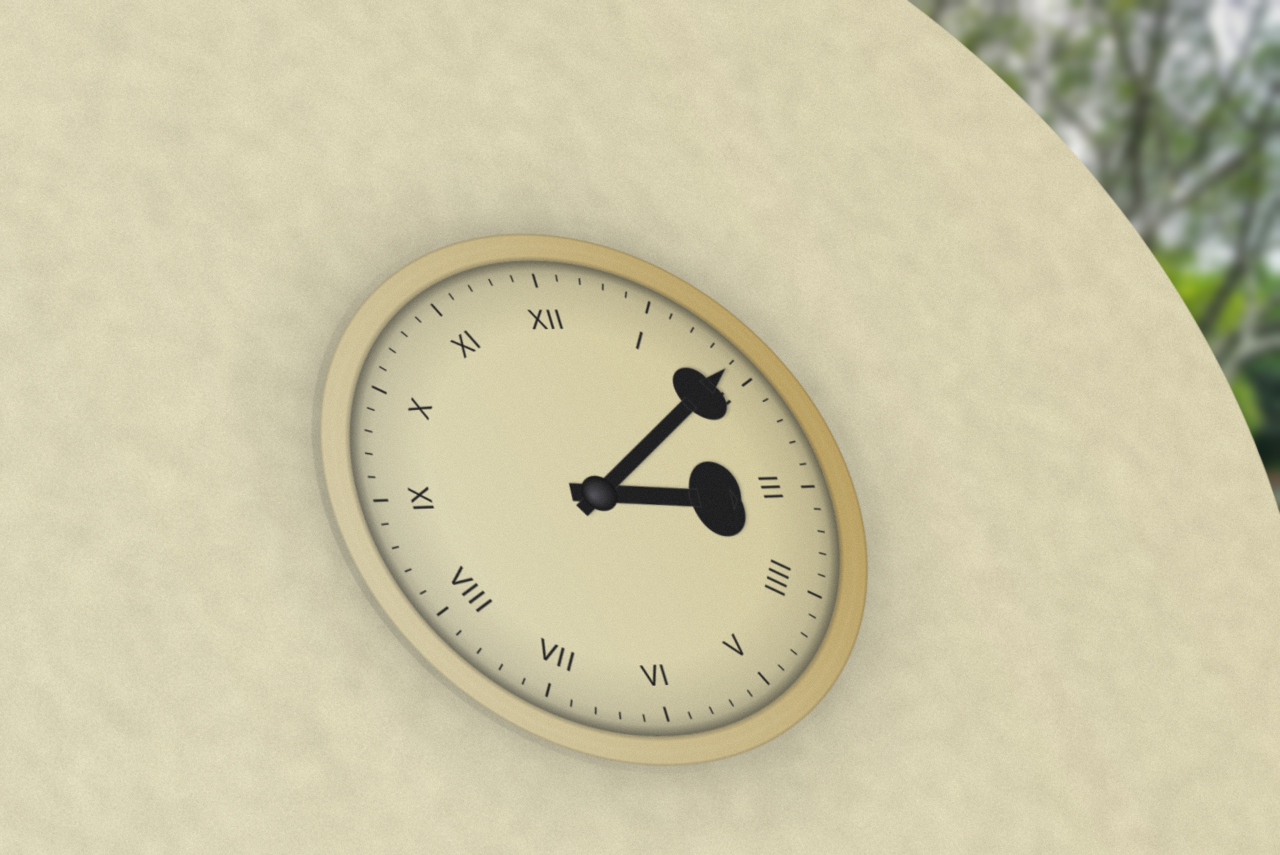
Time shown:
{"hour": 3, "minute": 9}
